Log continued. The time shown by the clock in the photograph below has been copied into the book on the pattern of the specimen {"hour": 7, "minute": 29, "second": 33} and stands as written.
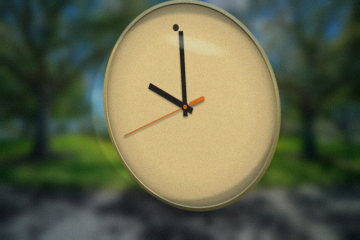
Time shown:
{"hour": 10, "minute": 0, "second": 42}
